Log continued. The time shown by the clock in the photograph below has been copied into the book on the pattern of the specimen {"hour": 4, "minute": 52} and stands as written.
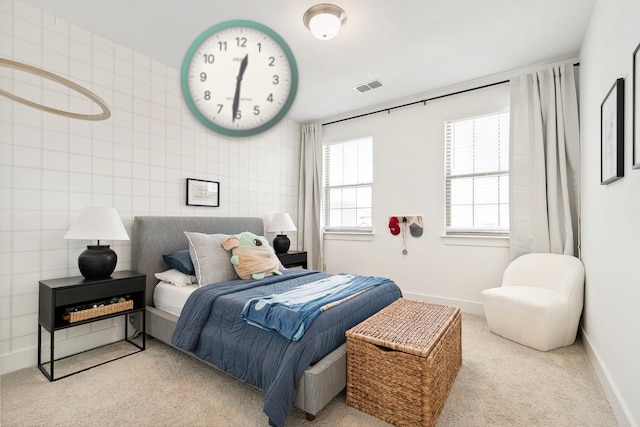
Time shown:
{"hour": 12, "minute": 31}
